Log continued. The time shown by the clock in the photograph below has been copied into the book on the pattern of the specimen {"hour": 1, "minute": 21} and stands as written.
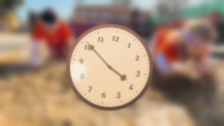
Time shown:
{"hour": 3, "minute": 51}
